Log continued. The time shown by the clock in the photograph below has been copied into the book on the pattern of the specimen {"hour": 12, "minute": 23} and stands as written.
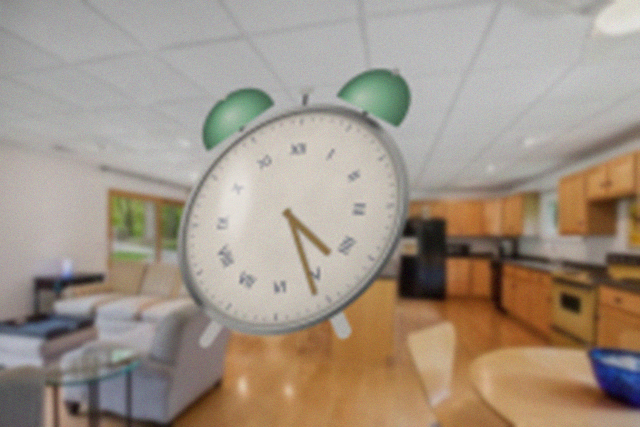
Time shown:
{"hour": 4, "minute": 26}
